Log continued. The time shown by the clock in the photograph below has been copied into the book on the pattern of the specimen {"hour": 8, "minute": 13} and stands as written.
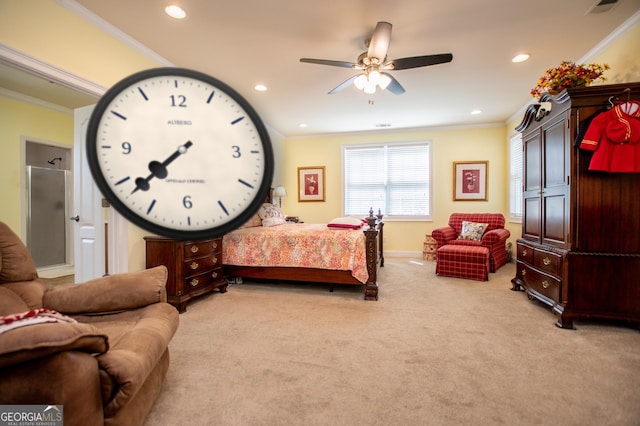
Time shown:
{"hour": 7, "minute": 38}
